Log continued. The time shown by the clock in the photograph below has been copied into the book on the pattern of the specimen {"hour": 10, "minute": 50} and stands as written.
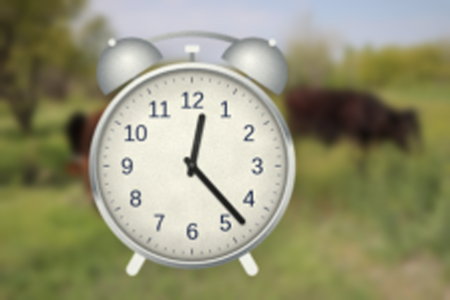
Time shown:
{"hour": 12, "minute": 23}
